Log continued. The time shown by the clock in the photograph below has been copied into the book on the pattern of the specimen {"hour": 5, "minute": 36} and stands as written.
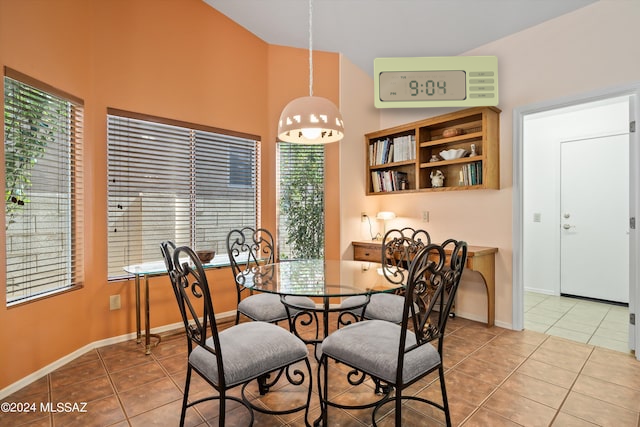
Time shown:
{"hour": 9, "minute": 4}
